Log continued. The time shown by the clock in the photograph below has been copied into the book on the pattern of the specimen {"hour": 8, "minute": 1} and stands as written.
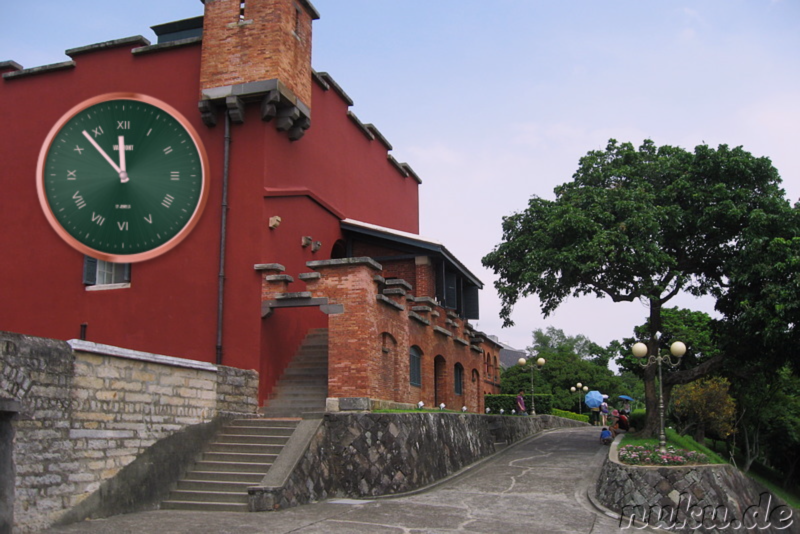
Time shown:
{"hour": 11, "minute": 53}
